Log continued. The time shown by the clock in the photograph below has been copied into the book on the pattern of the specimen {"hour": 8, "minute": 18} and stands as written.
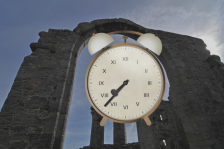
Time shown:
{"hour": 7, "minute": 37}
